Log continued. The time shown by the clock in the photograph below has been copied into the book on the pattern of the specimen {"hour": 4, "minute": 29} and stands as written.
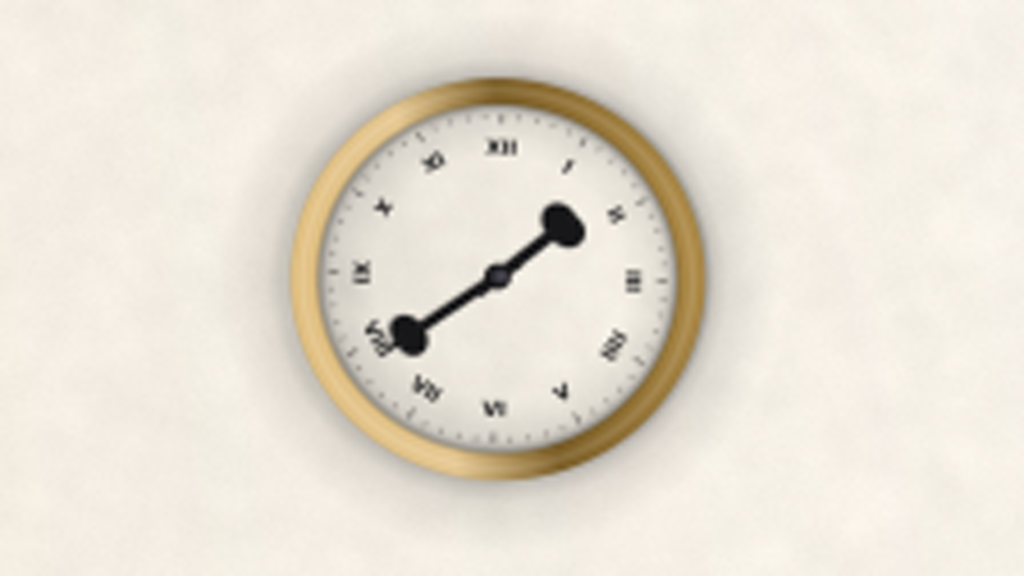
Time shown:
{"hour": 1, "minute": 39}
